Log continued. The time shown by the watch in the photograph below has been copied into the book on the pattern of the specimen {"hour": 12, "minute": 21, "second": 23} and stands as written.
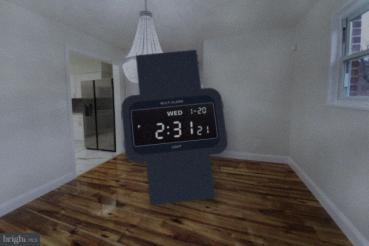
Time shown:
{"hour": 2, "minute": 31, "second": 21}
